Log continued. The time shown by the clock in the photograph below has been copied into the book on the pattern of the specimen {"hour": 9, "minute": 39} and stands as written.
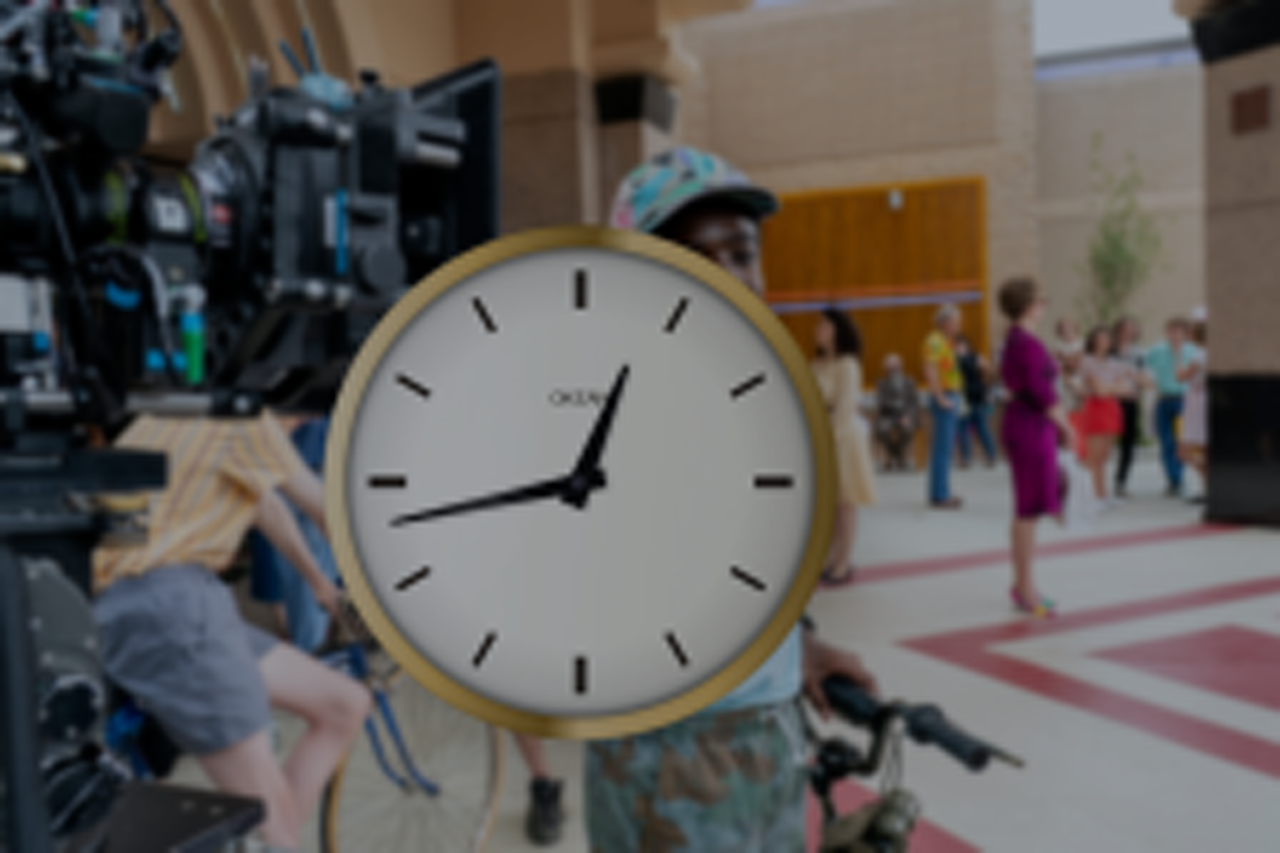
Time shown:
{"hour": 12, "minute": 43}
